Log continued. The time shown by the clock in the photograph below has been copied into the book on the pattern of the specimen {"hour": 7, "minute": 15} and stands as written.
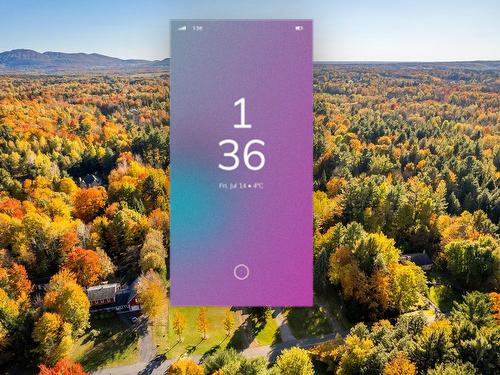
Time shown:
{"hour": 1, "minute": 36}
